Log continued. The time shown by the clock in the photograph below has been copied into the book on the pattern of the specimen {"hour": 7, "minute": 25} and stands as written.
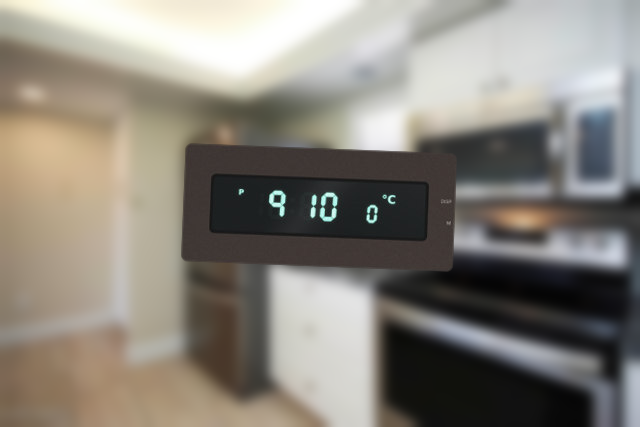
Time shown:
{"hour": 9, "minute": 10}
